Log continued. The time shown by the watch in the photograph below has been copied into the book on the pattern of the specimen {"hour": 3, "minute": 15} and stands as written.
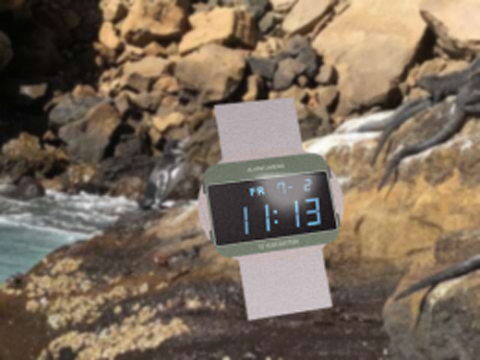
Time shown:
{"hour": 11, "minute": 13}
